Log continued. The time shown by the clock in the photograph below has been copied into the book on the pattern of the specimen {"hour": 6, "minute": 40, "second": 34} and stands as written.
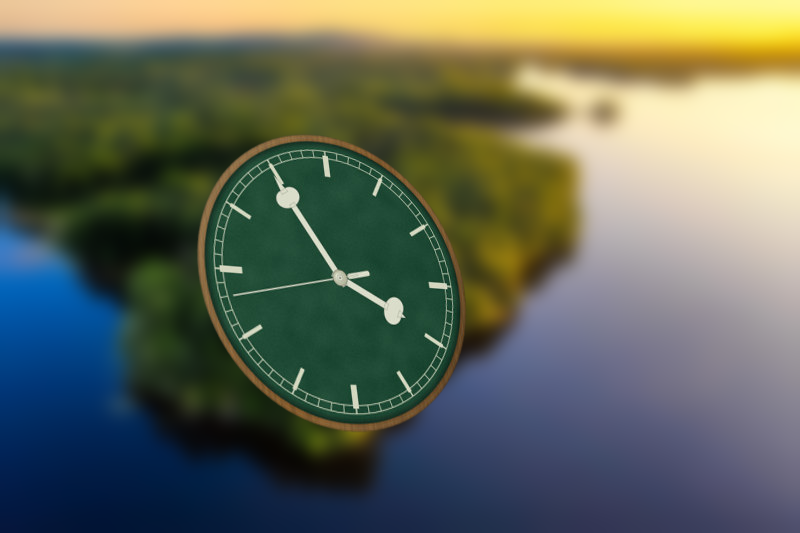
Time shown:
{"hour": 3, "minute": 54, "second": 43}
